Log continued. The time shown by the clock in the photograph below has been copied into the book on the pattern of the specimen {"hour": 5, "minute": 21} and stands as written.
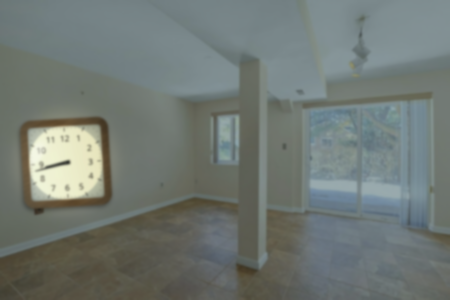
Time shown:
{"hour": 8, "minute": 43}
